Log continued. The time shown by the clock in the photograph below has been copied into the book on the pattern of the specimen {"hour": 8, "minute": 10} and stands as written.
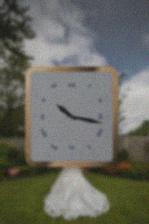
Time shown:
{"hour": 10, "minute": 17}
